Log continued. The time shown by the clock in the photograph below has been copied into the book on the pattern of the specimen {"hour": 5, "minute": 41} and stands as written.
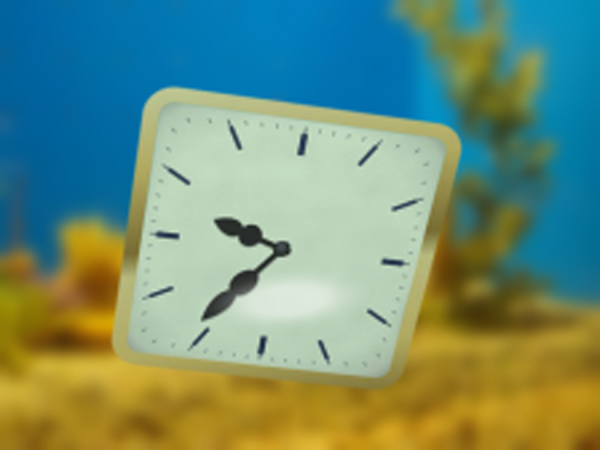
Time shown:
{"hour": 9, "minute": 36}
